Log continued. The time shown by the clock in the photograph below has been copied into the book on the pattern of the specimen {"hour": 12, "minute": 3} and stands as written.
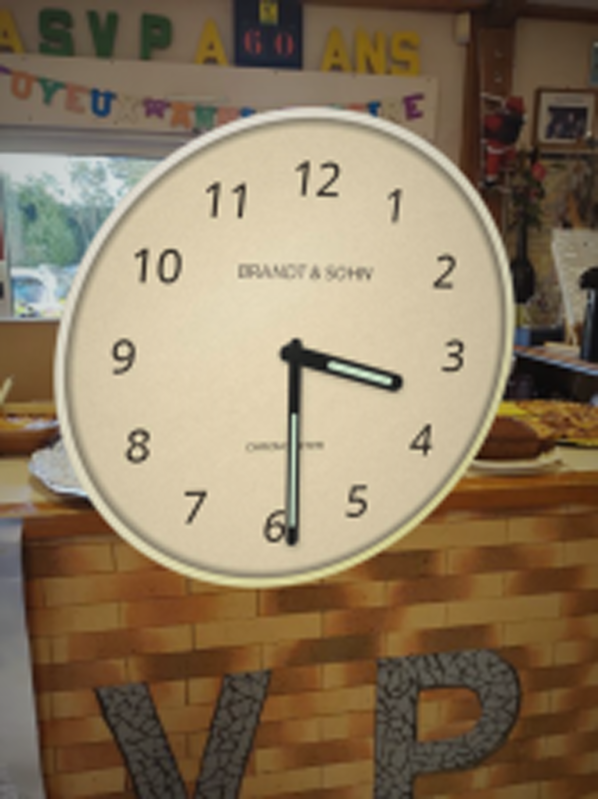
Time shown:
{"hour": 3, "minute": 29}
